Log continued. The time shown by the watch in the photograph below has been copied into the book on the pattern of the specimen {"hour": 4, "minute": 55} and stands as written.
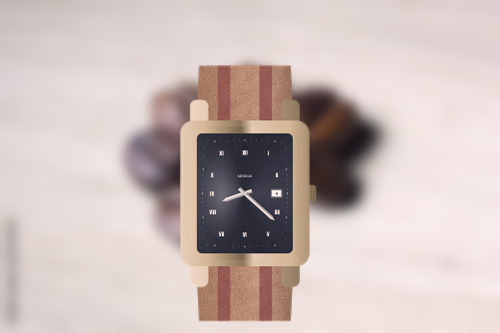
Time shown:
{"hour": 8, "minute": 22}
